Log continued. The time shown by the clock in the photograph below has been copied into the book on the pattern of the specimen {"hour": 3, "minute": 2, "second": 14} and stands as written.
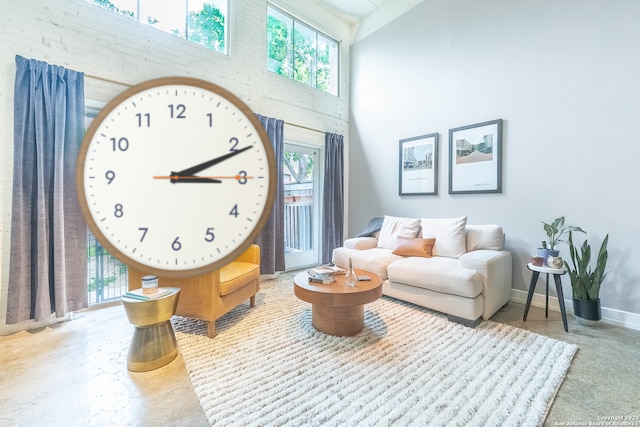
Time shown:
{"hour": 3, "minute": 11, "second": 15}
